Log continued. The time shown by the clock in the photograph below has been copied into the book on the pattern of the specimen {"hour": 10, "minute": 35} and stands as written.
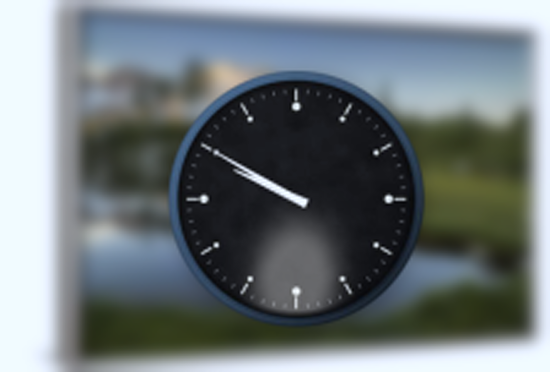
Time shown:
{"hour": 9, "minute": 50}
